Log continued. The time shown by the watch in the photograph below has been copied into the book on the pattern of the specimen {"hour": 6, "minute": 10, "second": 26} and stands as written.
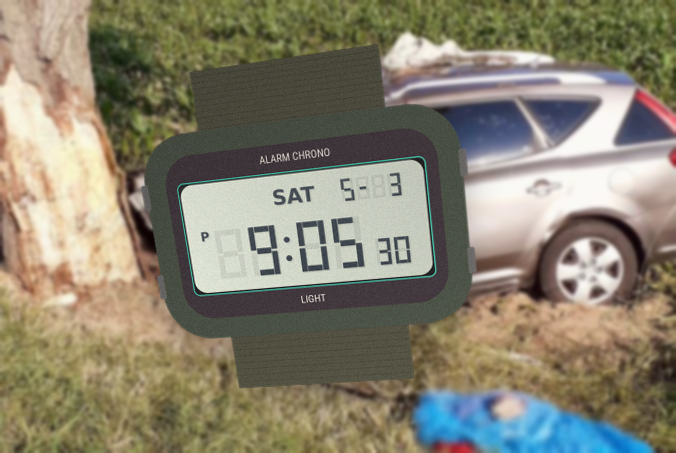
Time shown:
{"hour": 9, "minute": 5, "second": 30}
